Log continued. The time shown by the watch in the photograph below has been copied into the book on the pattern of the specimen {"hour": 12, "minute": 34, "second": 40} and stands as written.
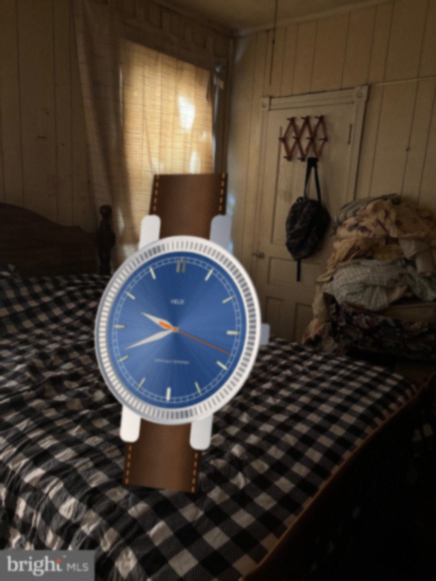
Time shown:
{"hour": 9, "minute": 41, "second": 18}
